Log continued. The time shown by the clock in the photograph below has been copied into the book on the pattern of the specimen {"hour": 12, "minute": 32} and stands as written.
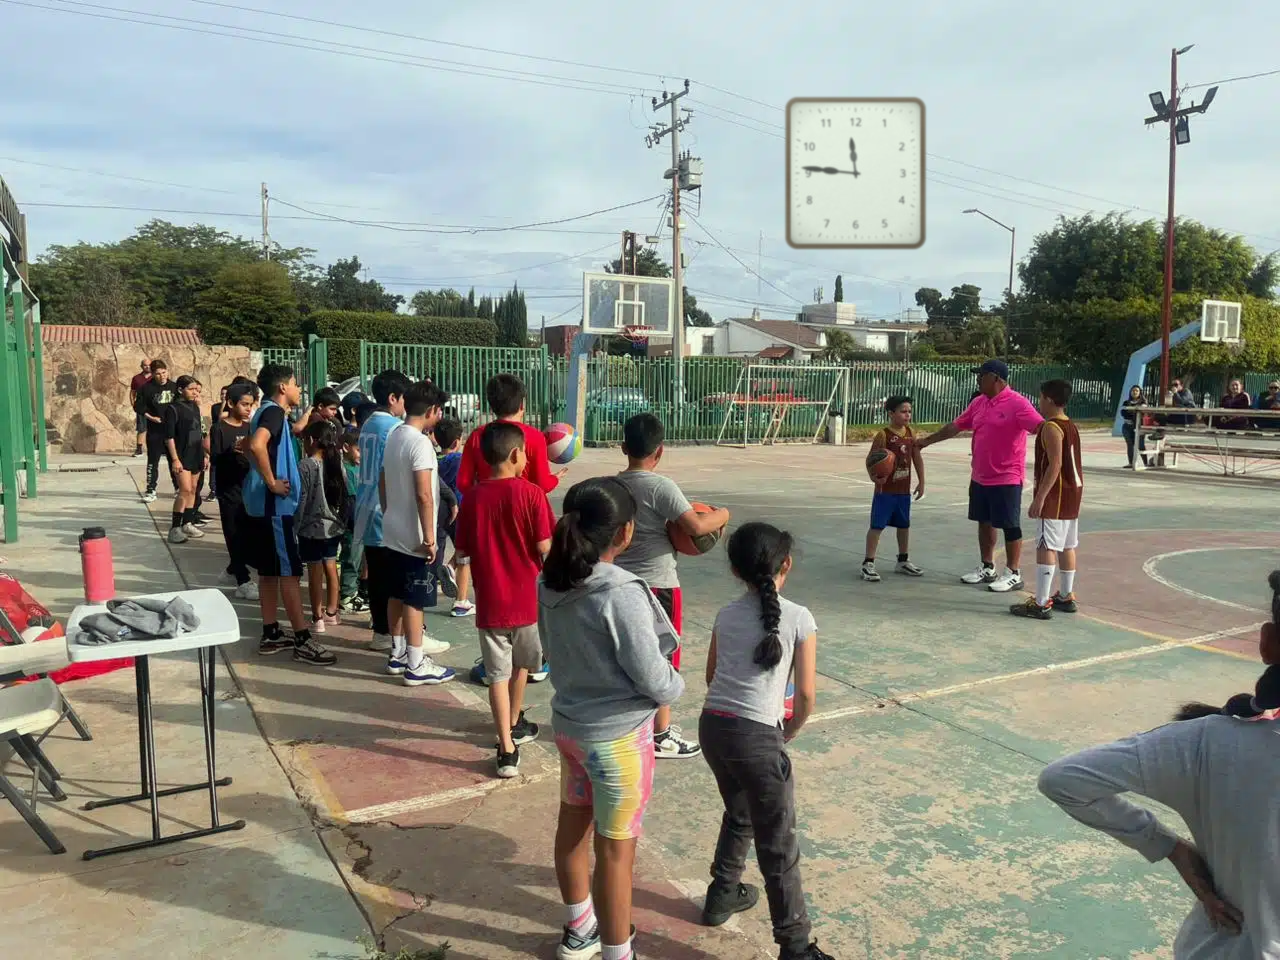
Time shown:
{"hour": 11, "minute": 46}
